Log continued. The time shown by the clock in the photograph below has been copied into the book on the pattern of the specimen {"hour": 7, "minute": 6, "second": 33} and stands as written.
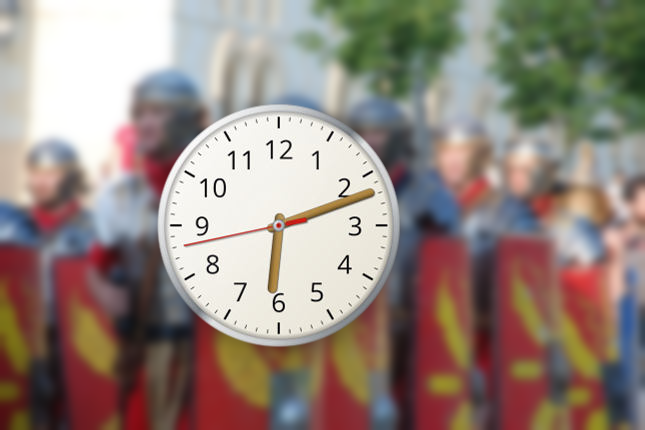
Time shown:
{"hour": 6, "minute": 11, "second": 43}
